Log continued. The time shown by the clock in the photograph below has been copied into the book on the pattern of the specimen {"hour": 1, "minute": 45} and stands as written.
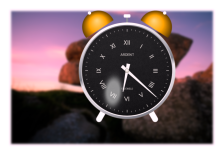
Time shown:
{"hour": 6, "minute": 22}
